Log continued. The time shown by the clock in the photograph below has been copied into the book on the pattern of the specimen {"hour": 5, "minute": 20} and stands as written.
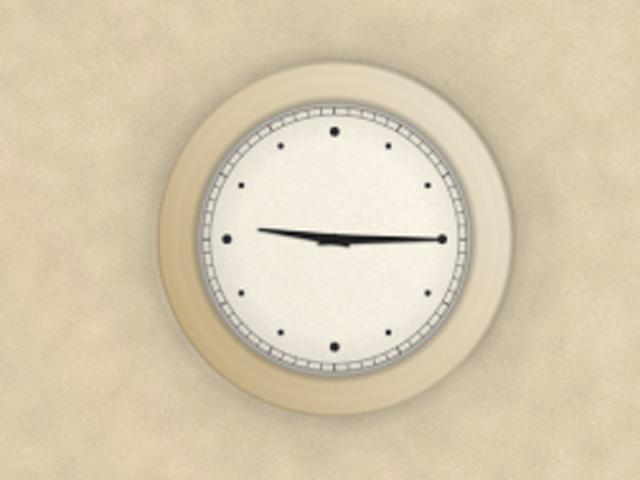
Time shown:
{"hour": 9, "minute": 15}
